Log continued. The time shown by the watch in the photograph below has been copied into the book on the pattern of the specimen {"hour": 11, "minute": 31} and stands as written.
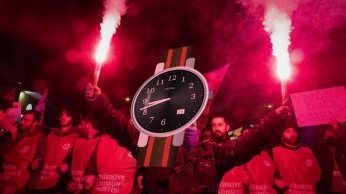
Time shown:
{"hour": 8, "minute": 42}
